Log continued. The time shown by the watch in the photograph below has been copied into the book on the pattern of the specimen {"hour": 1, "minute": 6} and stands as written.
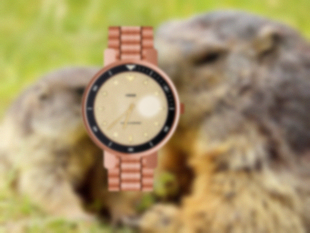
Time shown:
{"hour": 6, "minute": 38}
